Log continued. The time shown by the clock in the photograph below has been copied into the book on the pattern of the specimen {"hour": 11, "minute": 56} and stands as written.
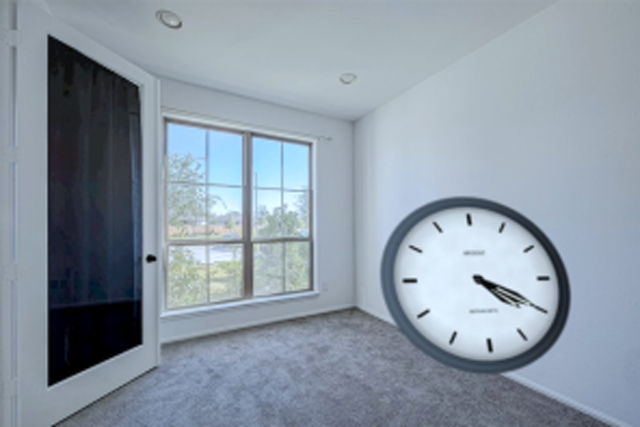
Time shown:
{"hour": 4, "minute": 20}
